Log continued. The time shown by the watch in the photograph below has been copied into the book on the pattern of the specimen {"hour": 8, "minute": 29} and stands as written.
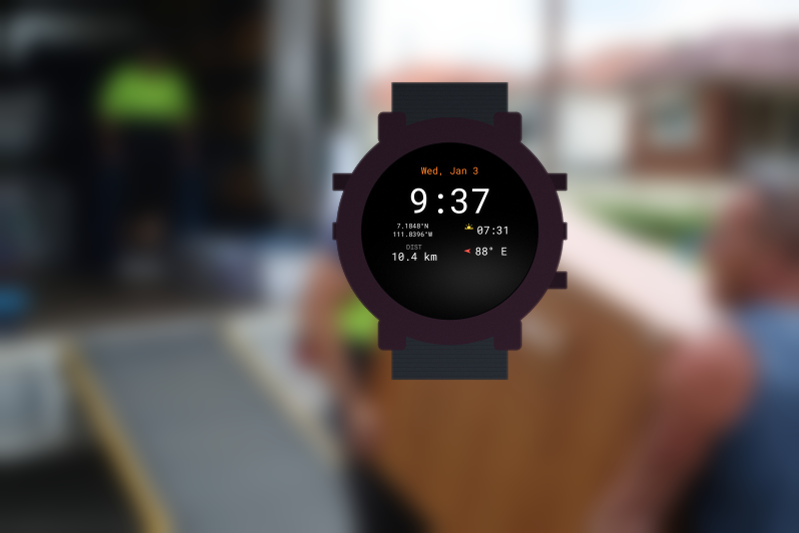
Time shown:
{"hour": 9, "minute": 37}
